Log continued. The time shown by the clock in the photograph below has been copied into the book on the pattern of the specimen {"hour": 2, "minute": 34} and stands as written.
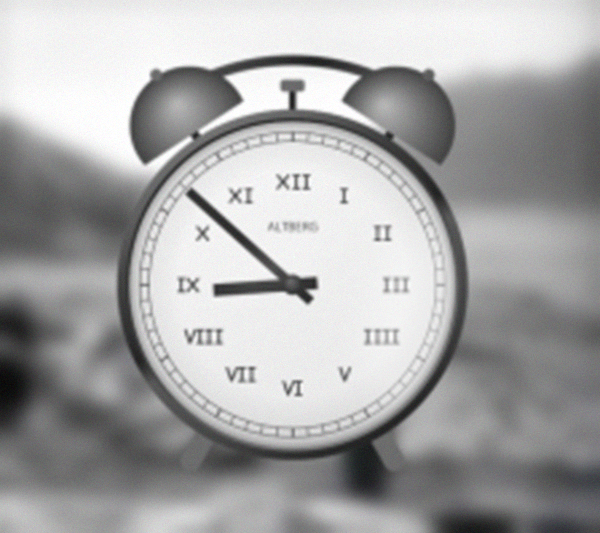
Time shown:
{"hour": 8, "minute": 52}
